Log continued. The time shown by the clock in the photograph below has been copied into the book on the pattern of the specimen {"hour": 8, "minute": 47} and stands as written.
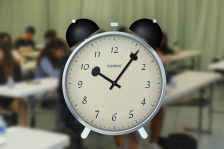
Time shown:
{"hour": 10, "minute": 6}
